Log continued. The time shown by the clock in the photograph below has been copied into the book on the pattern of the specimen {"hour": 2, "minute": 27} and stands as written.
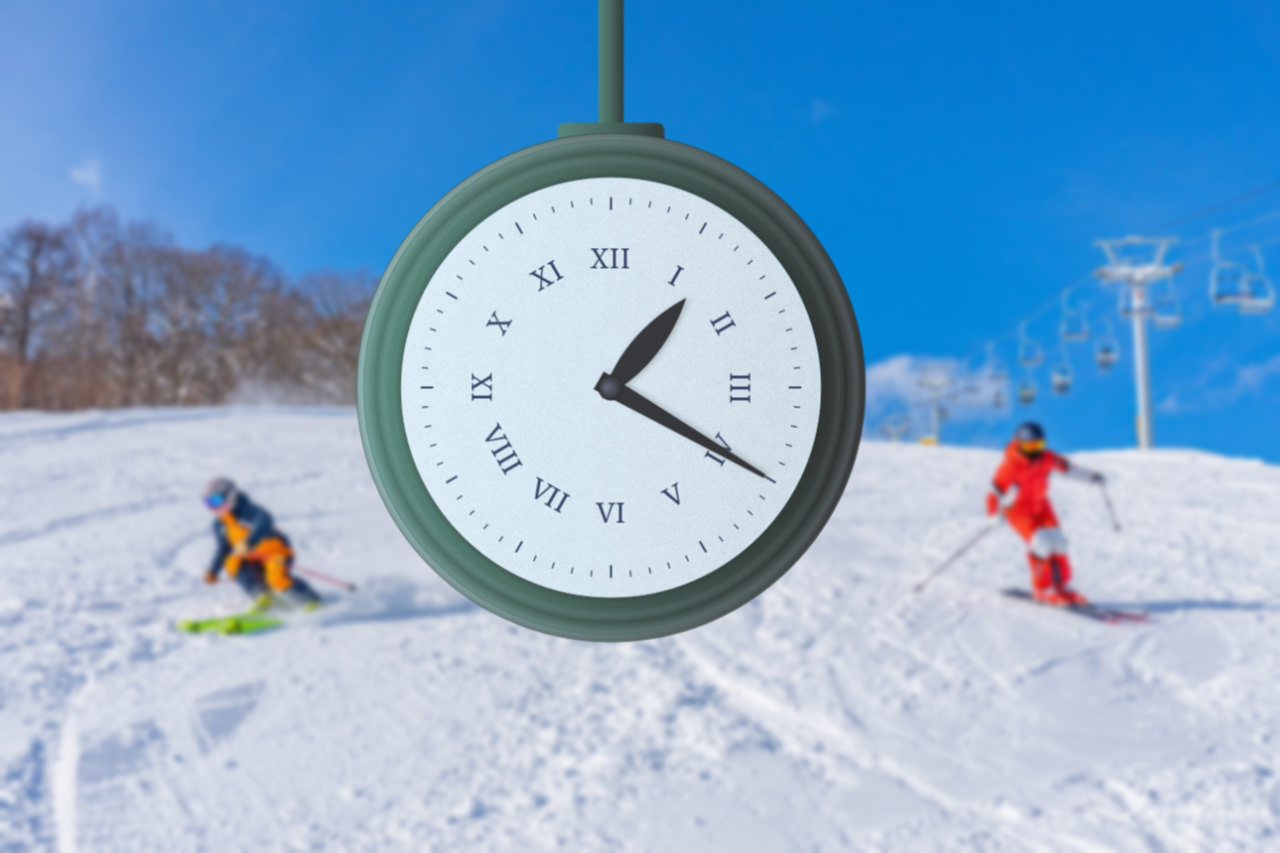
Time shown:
{"hour": 1, "minute": 20}
